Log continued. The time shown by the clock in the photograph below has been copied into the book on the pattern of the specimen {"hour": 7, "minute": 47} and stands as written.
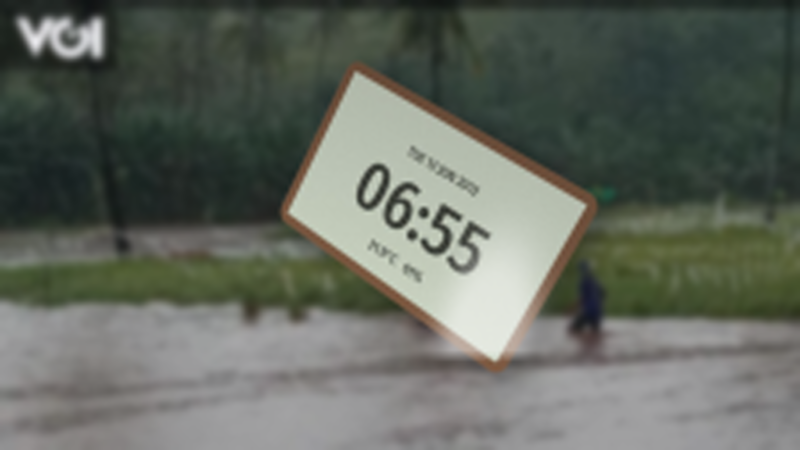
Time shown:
{"hour": 6, "minute": 55}
